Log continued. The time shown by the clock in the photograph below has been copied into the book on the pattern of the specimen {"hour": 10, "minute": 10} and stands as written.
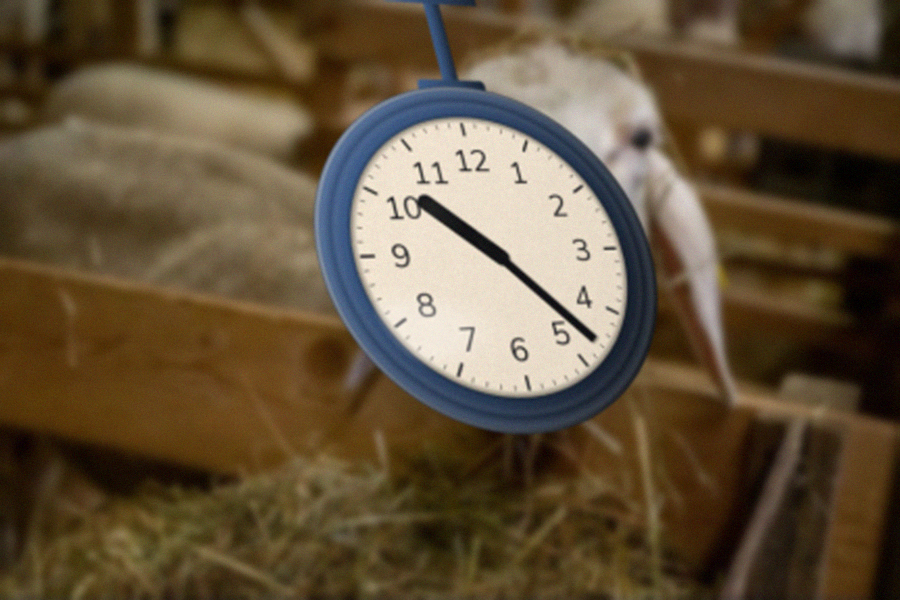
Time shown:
{"hour": 10, "minute": 23}
